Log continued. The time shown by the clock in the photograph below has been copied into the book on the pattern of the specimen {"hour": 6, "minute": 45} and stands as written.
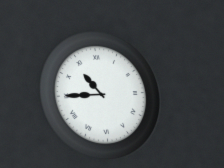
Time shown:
{"hour": 10, "minute": 45}
